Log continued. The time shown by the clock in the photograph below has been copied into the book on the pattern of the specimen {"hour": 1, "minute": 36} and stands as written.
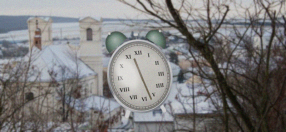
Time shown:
{"hour": 11, "minute": 27}
